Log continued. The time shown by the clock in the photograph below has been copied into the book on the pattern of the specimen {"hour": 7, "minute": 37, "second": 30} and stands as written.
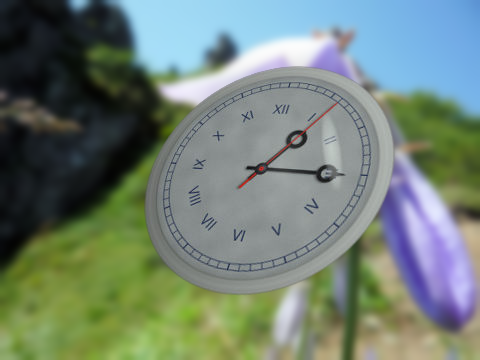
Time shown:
{"hour": 1, "minute": 15, "second": 6}
